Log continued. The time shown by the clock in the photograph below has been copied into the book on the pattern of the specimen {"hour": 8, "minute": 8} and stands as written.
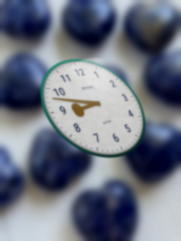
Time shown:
{"hour": 8, "minute": 48}
